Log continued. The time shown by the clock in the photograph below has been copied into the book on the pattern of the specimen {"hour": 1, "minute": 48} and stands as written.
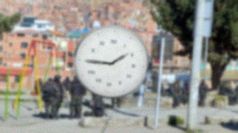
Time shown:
{"hour": 1, "minute": 45}
